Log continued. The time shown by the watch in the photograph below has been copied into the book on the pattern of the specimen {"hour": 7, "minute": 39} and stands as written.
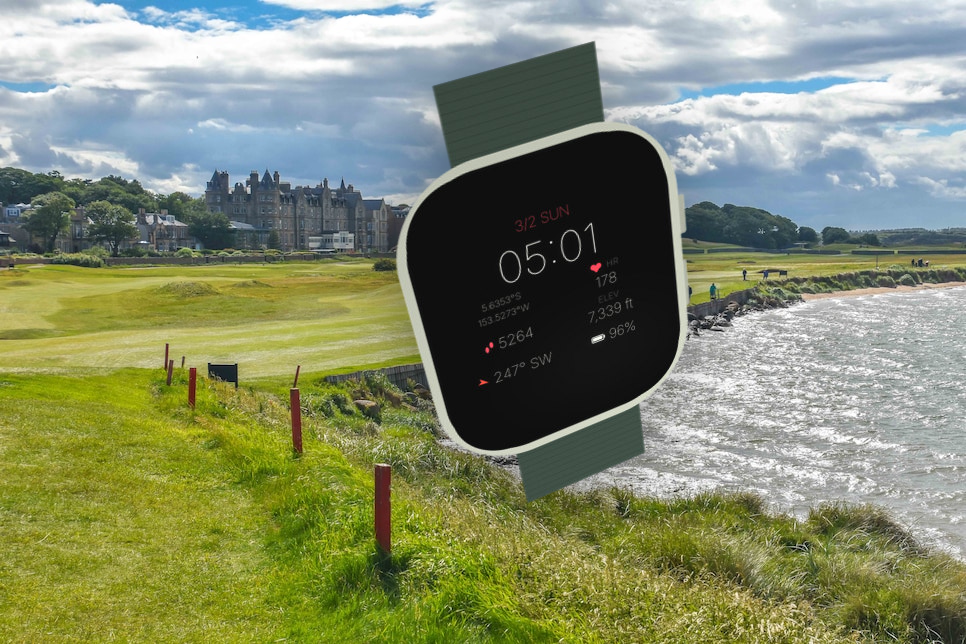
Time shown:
{"hour": 5, "minute": 1}
